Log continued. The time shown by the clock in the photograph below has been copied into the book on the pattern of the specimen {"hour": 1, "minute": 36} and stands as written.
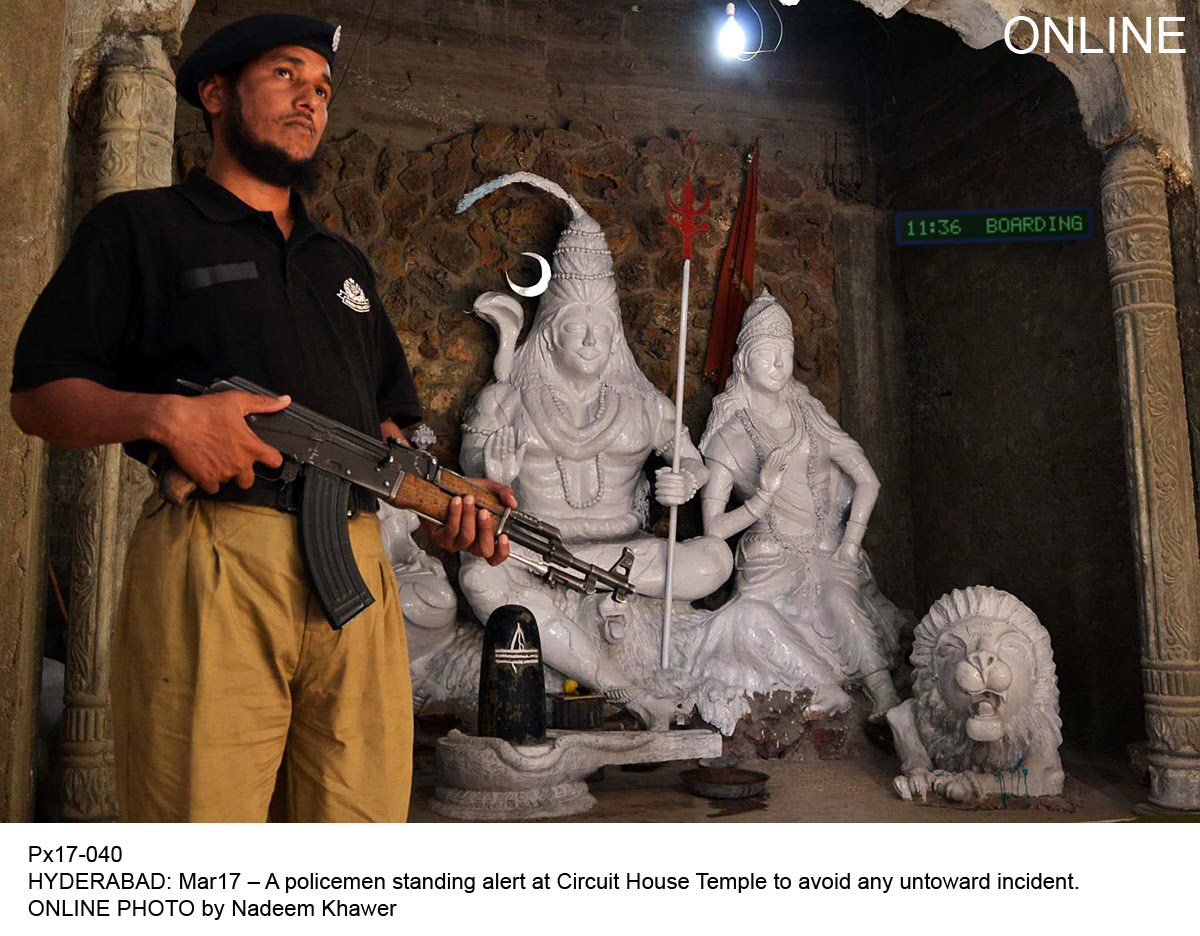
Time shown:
{"hour": 11, "minute": 36}
